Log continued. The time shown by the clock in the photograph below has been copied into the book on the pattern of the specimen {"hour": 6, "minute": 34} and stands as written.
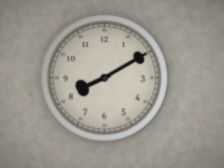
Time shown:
{"hour": 8, "minute": 10}
